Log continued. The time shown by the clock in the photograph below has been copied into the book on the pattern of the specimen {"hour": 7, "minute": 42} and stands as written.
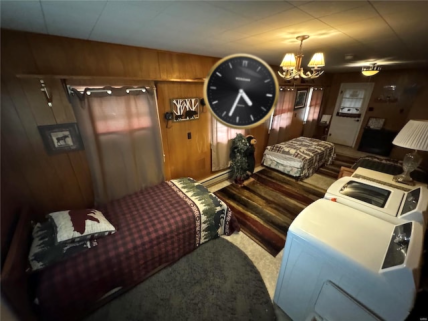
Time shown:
{"hour": 4, "minute": 33}
